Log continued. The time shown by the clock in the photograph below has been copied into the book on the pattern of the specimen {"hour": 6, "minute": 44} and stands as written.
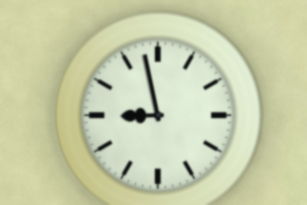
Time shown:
{"hour": 8, "minute": 58}
